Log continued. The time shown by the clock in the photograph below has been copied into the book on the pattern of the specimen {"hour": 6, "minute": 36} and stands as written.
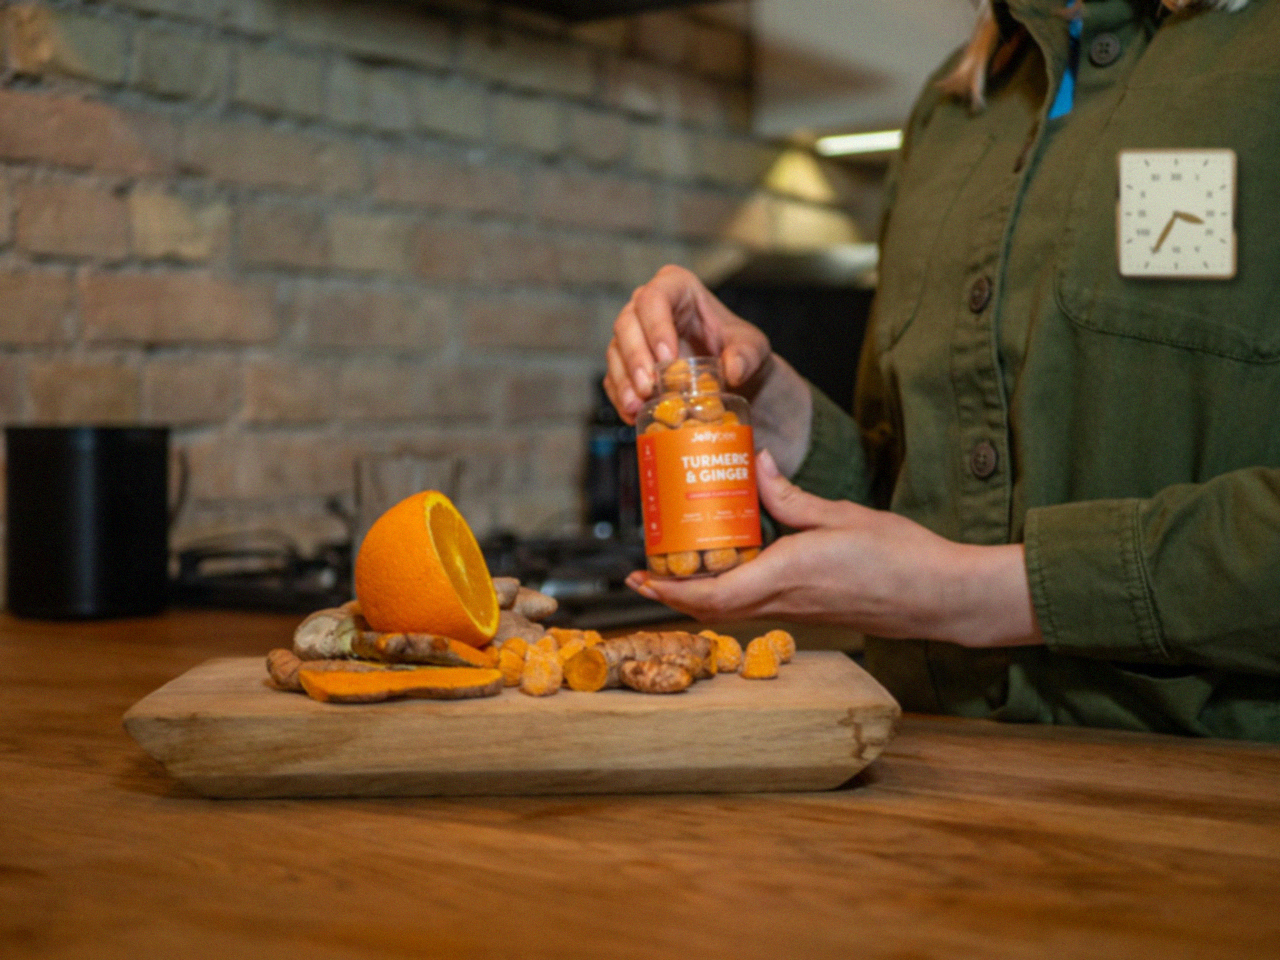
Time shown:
{"hour": 3, "minute": 35}
